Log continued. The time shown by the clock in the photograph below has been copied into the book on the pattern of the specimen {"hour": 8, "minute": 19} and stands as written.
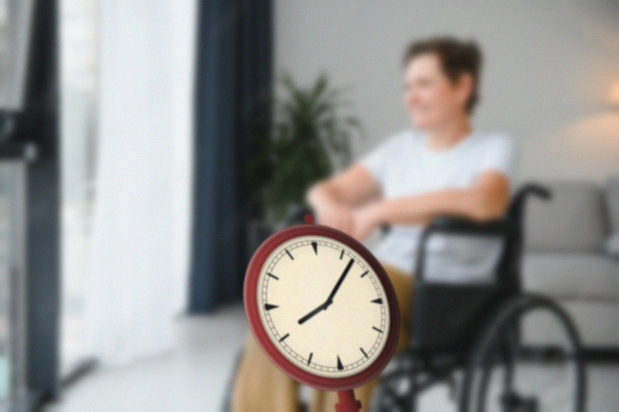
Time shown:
{"hour": 8, "minute": 7}
